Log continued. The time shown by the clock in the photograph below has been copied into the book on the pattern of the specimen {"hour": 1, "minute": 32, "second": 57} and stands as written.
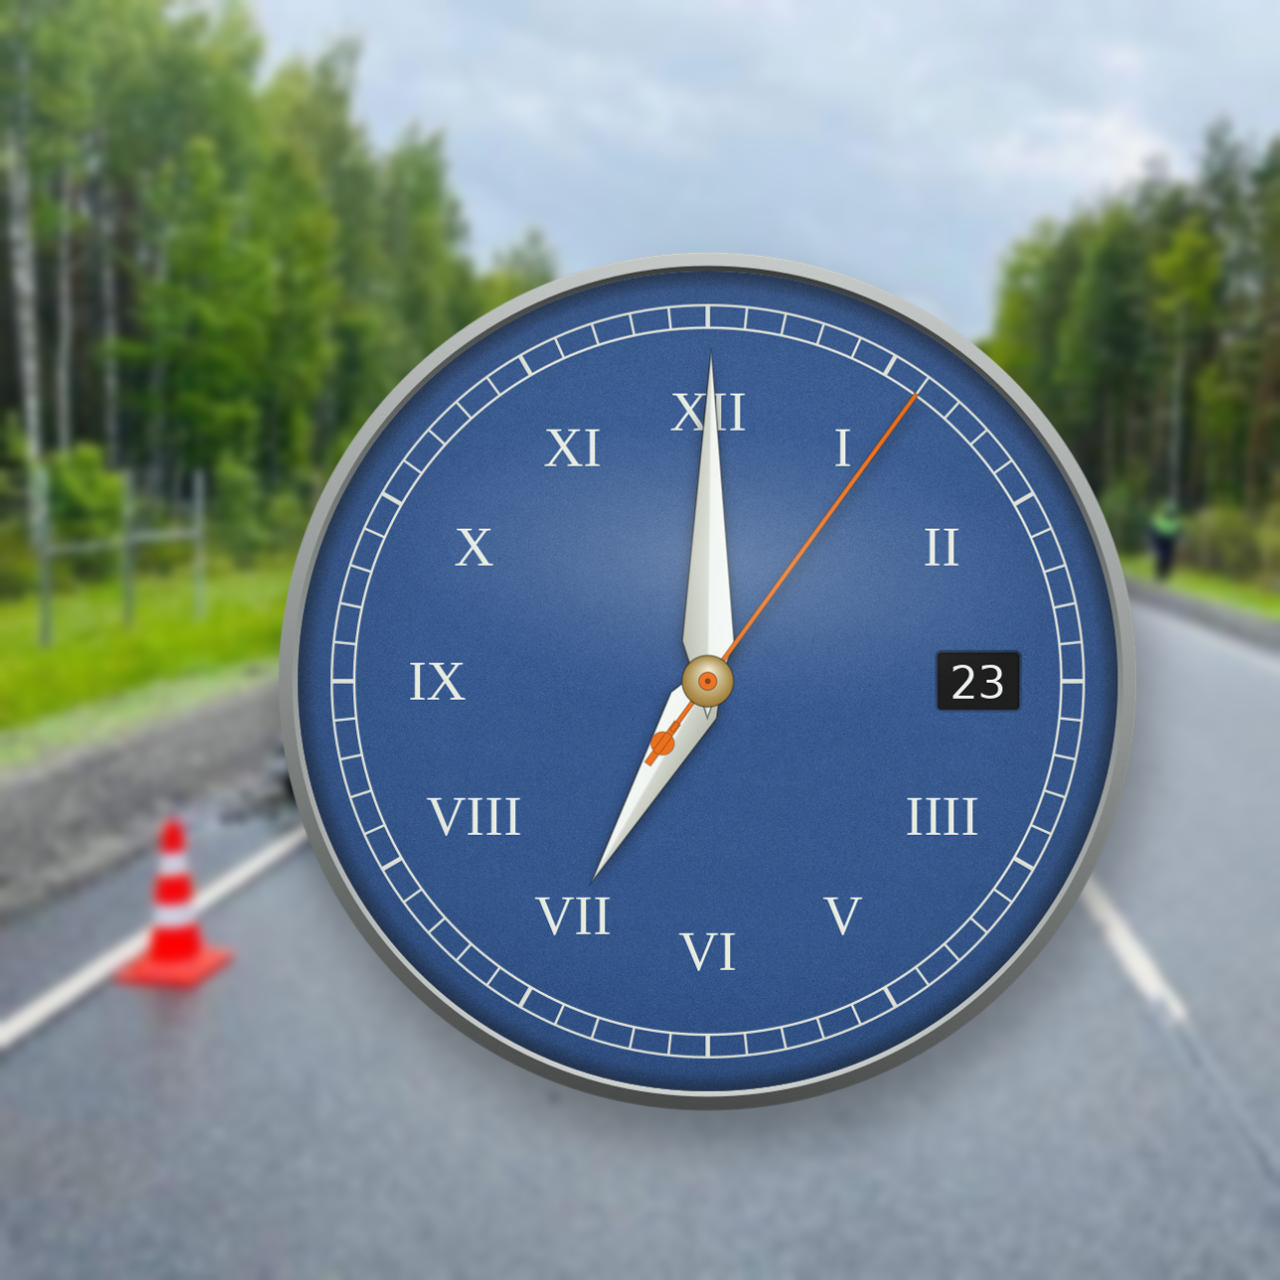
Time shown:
{"hour": 7, "minute": 0, "second": 6}
